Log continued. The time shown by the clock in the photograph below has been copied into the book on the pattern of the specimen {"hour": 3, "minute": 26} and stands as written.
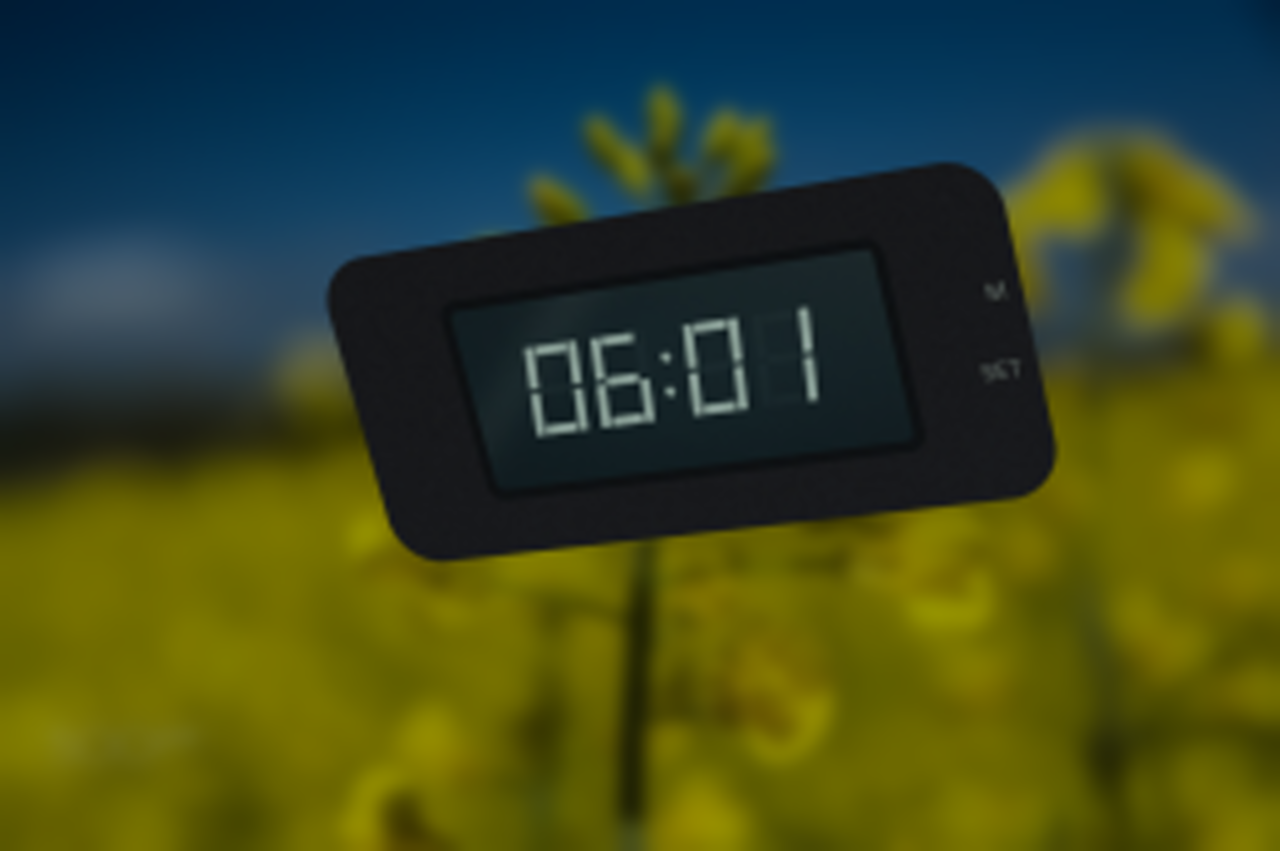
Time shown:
{"hour": 6, "minute": 1}
